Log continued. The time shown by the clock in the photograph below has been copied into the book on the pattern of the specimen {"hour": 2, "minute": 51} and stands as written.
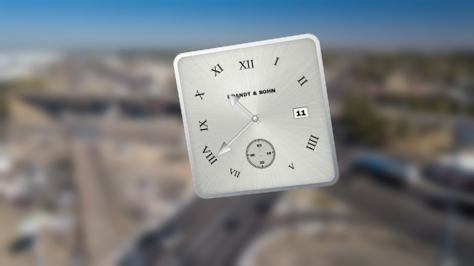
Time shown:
{"hour": 10, "minute": 39}
